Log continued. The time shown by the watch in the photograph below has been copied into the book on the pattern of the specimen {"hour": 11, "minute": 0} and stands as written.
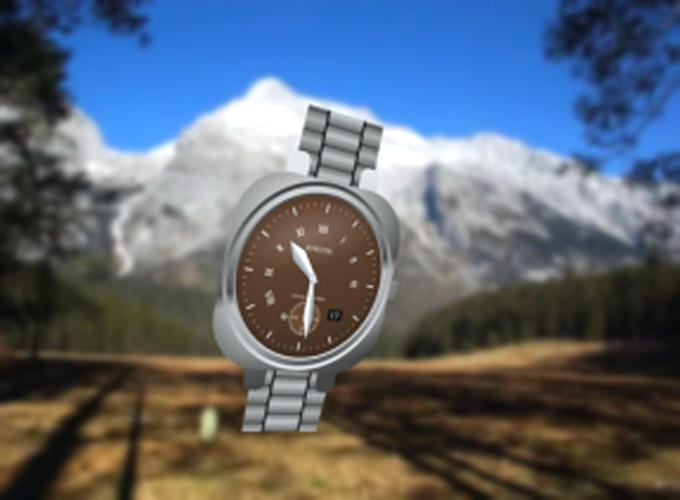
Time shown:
{"hour": 10, "minute": 29}
